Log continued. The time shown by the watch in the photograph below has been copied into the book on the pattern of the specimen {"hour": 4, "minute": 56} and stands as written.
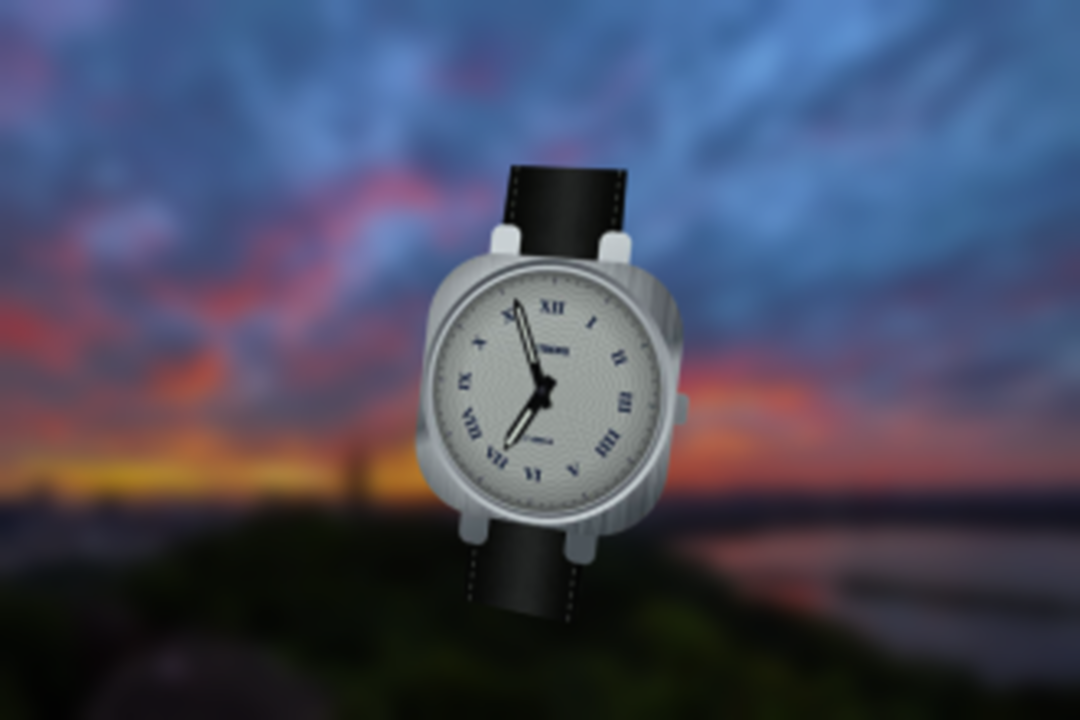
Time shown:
{"hour": 6, "minute": 56}
